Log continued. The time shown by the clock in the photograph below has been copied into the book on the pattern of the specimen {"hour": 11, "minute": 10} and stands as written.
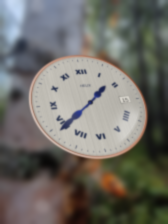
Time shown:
{"hour": 1, "minute": 39}
